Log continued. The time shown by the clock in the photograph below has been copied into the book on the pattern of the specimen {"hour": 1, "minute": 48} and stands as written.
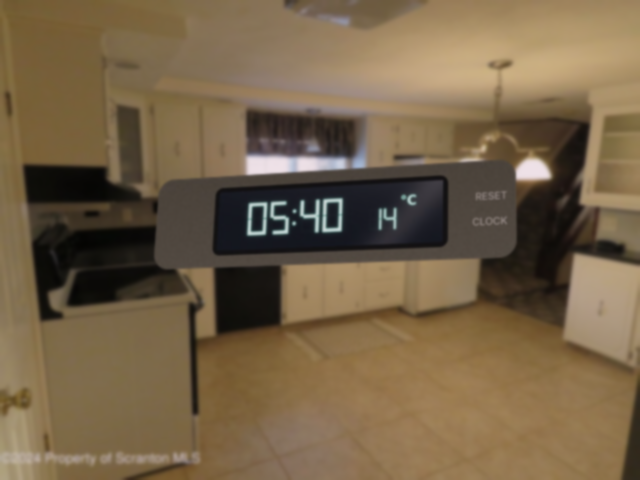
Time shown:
{"hour": 5, "minute": 40}
